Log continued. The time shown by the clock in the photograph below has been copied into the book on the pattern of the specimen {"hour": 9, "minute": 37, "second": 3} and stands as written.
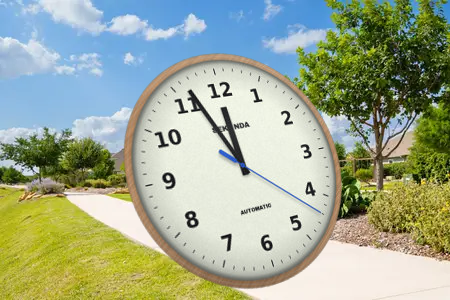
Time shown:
{"hour": 11, "minute": 56, "second": 22}
